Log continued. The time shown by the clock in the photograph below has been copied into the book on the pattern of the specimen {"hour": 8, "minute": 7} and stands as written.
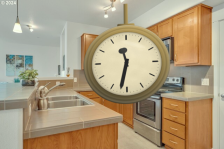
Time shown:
{"hour": 11, "minute": 32}
